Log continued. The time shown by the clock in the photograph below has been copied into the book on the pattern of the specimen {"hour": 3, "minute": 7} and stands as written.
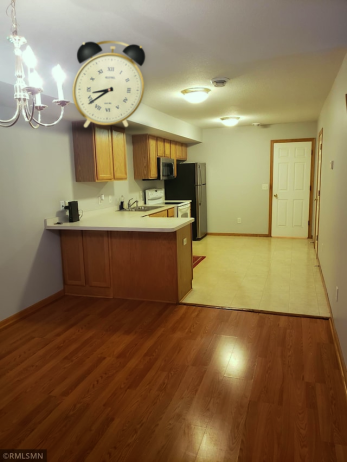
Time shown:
{"hour": 8, "minute": 39}
